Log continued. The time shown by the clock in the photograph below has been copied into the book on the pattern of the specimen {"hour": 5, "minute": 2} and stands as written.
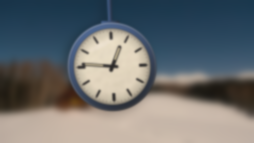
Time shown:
{"hour": 12, "minute": 46}
